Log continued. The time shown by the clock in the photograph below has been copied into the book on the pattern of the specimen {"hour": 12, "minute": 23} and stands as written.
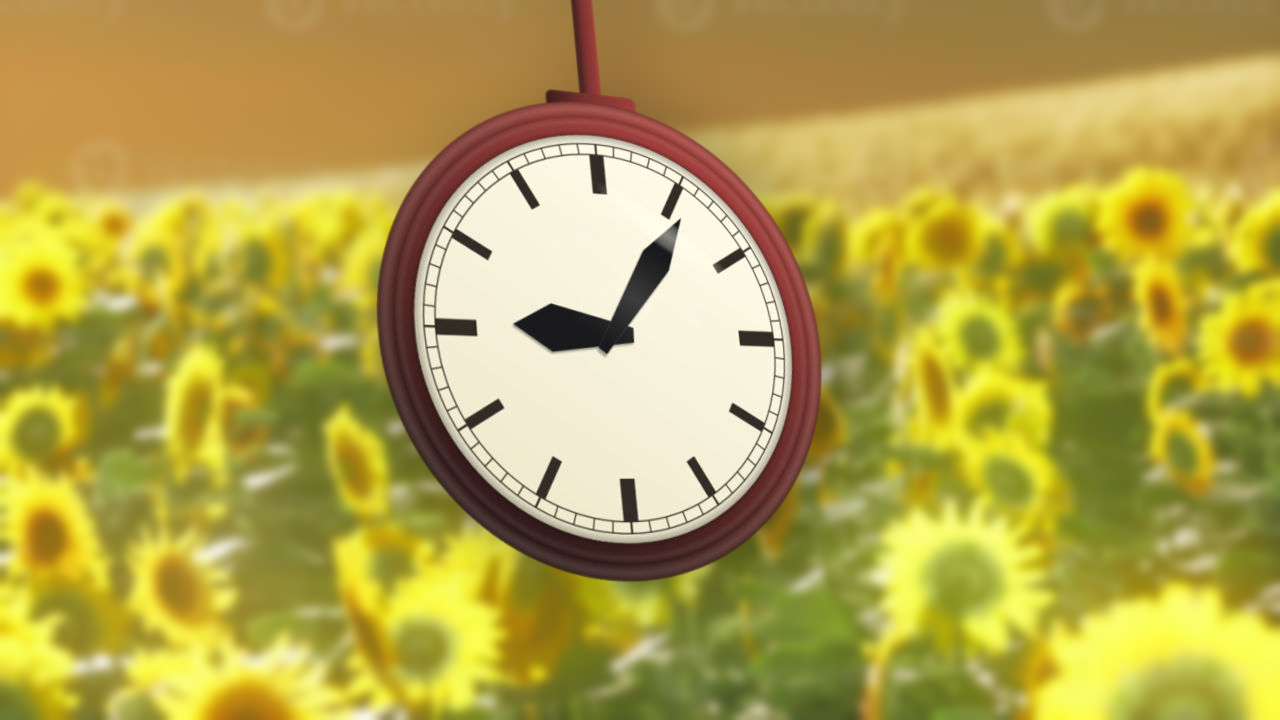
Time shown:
{"hour": 9, "minute": 6}
